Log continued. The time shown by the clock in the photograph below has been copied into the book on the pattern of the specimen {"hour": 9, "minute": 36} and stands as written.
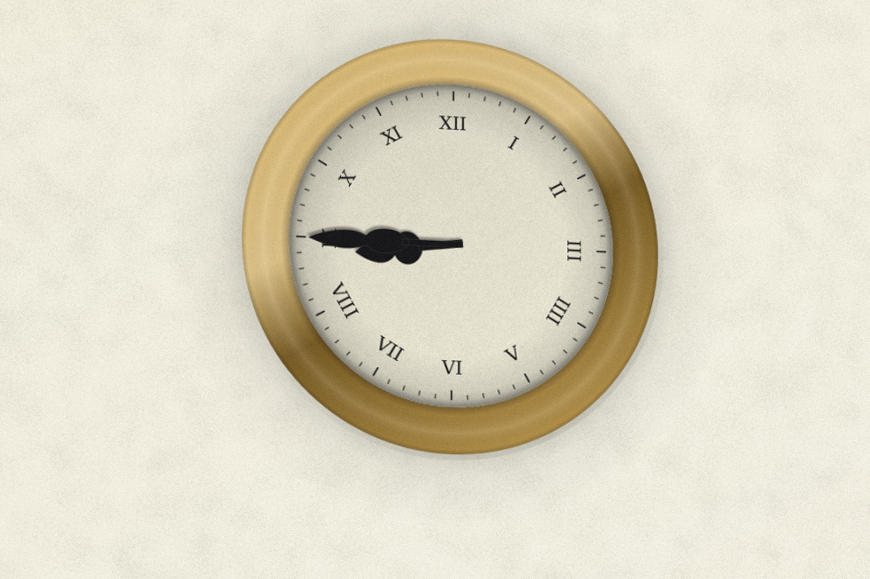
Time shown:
{"hour": 8, "minute": 45}
